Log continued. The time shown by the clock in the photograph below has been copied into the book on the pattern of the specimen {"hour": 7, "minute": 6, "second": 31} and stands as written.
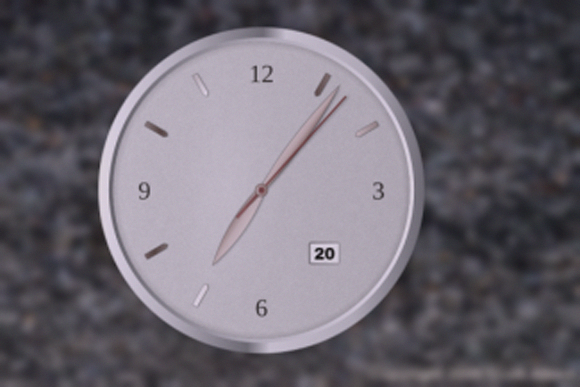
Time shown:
{"hour": 7, "minute": 6, "second": 7}
